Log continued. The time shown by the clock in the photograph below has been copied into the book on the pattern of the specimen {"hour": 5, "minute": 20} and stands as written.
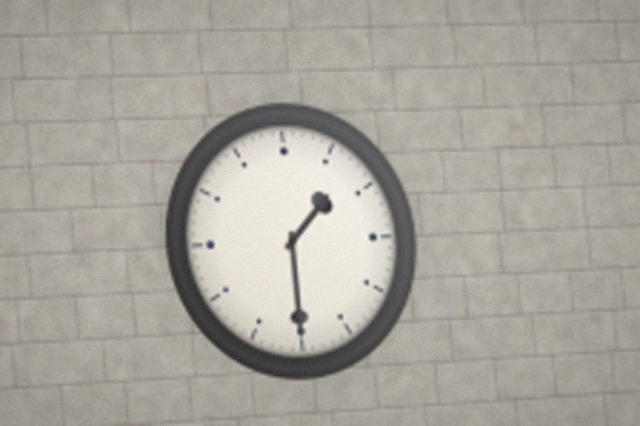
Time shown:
{"hour": 1, "minute": 30}
